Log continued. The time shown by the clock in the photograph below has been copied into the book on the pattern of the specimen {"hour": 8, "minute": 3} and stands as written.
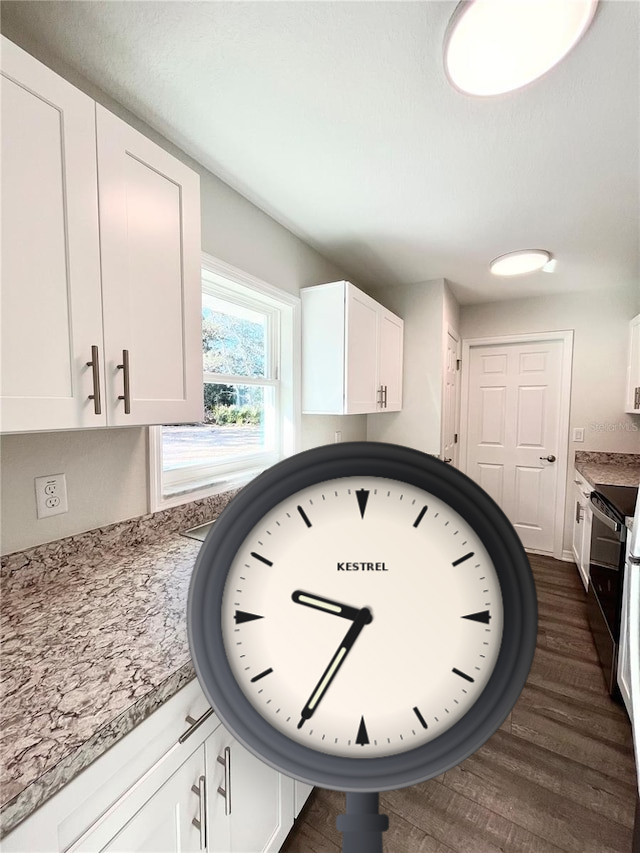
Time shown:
{"hour": 9, "minute": 35}
